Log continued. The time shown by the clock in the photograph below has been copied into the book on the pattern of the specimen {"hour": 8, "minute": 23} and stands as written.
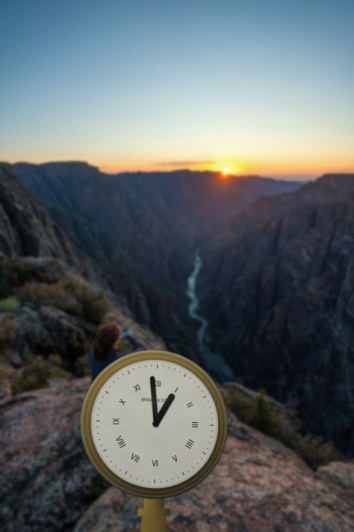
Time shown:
{"hour": 12, "minute": 59}
